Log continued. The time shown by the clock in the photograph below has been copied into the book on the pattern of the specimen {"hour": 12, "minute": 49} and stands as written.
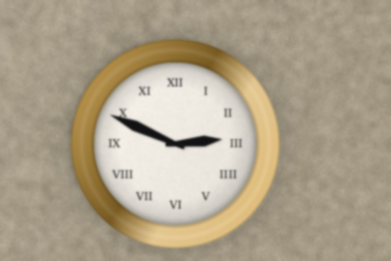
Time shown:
{"hour": 2, "minute": 49}
